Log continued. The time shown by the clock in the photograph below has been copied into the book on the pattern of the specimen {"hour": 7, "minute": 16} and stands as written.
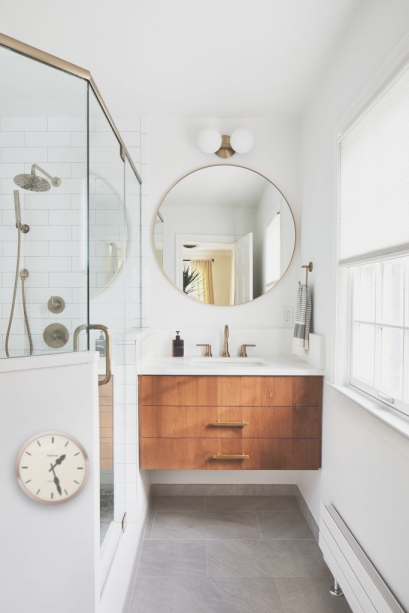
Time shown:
{"hour": 1, "minute": 27}
